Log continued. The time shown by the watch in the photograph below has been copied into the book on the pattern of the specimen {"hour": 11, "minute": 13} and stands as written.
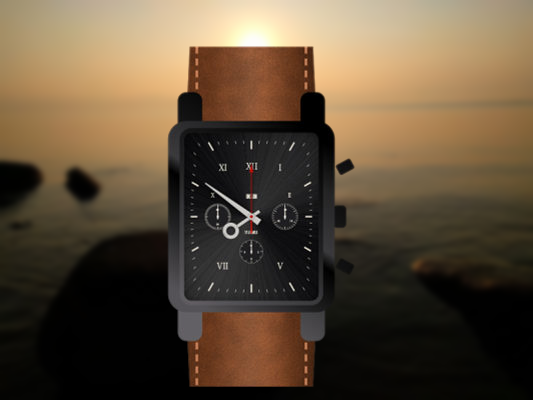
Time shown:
{"hour": 7, "minute": 51}
